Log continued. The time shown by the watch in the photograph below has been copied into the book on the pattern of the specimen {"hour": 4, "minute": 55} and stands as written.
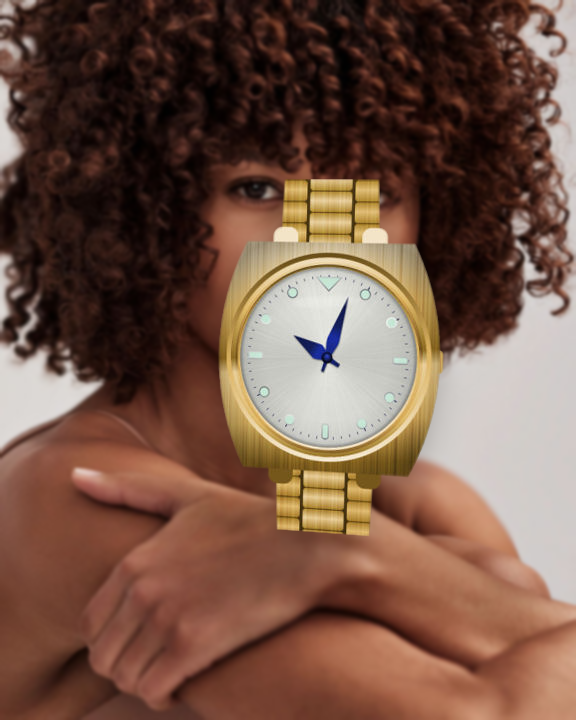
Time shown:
{"hour": 10, "minute": 3}
